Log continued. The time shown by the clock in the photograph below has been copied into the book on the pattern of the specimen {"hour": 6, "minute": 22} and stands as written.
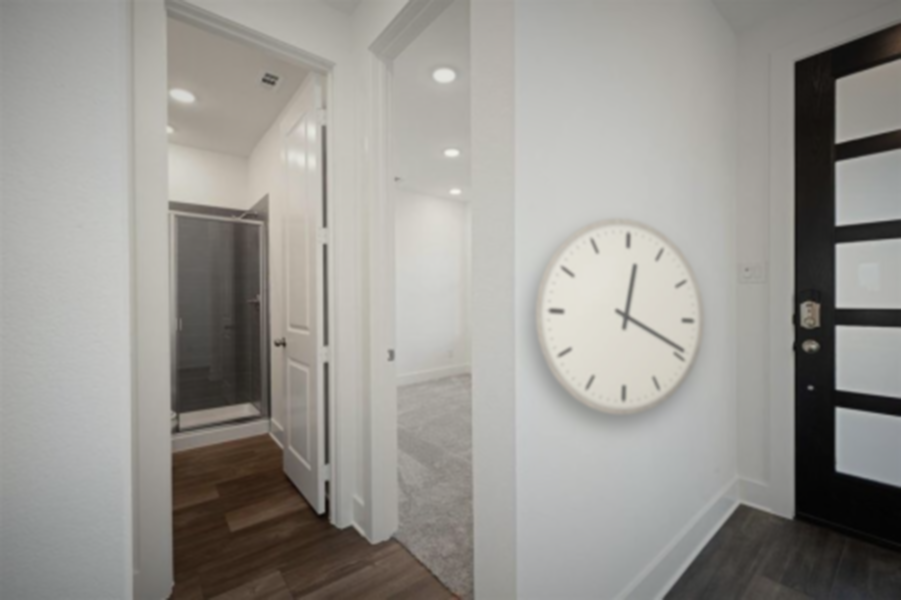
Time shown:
{"hour": 12, "minute": 19}
